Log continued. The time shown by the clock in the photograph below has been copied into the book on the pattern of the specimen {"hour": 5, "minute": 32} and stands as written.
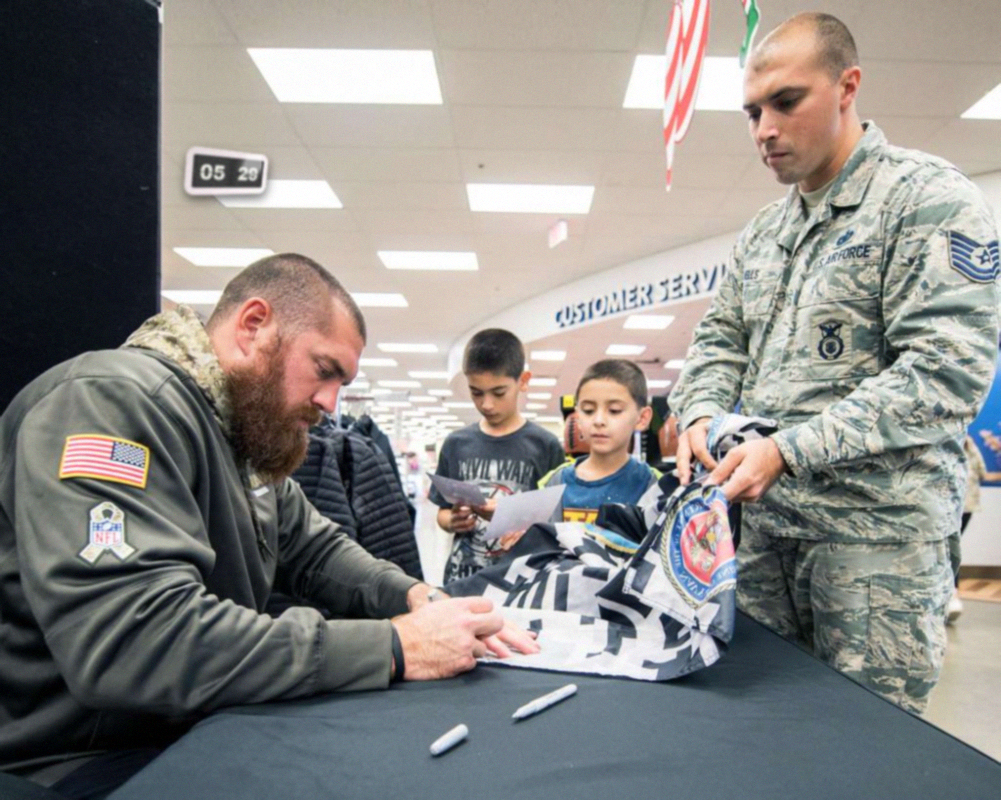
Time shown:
{"hour": 5, "minute": 29}
